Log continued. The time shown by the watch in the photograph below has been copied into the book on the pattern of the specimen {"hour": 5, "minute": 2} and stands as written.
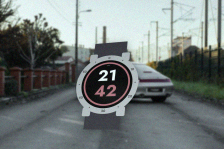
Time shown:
{"hour": 21, "minute": 42}
